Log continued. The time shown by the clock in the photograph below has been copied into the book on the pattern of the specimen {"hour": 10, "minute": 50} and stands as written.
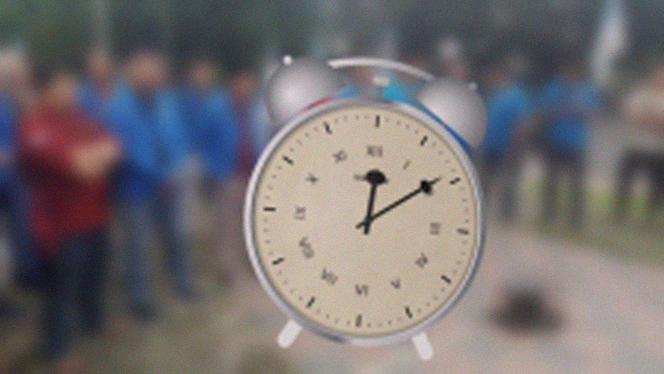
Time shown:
{"hour": 12, "minute": 9}
